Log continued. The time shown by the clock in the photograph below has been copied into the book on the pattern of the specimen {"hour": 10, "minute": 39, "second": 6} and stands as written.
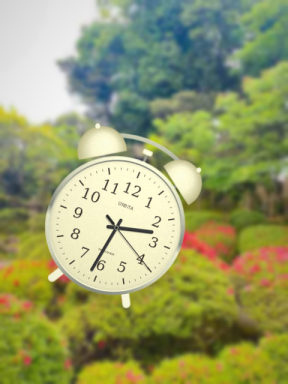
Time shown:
{"hour": 2, "minute": 31, "second": 20}
